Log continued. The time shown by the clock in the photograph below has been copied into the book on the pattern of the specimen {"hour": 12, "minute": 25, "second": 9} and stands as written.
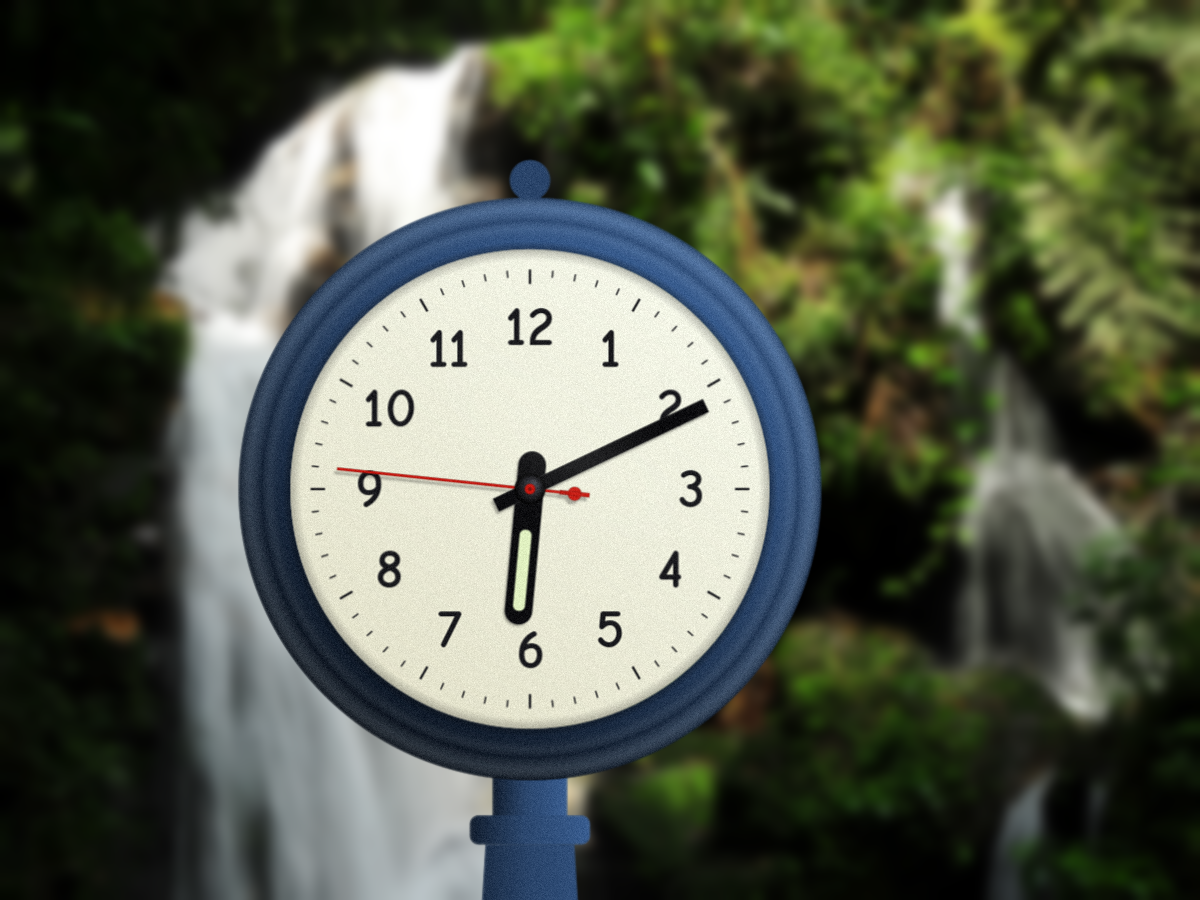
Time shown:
{"hour": 6, "minute": 10, "second": 46}
